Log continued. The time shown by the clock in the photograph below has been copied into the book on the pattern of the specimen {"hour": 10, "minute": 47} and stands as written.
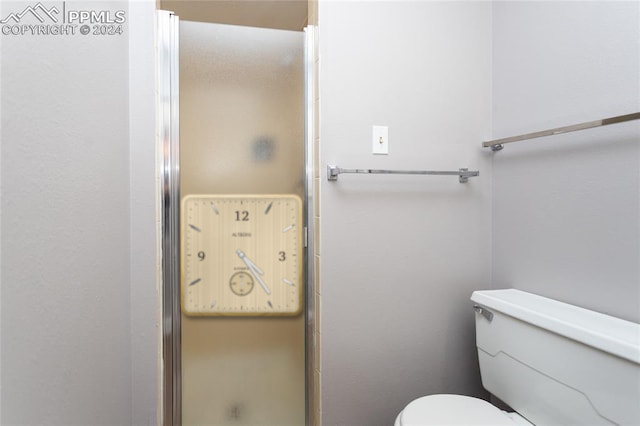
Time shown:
{"hour": 4, "minute": 24}
